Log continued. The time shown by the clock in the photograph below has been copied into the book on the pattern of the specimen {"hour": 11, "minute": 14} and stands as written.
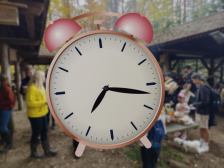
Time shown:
{"hour": 7, "minute": 17}
